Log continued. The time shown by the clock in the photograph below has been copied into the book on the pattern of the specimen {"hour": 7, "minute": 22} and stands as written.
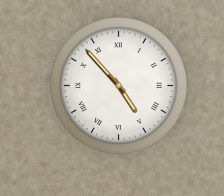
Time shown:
{"hour": 4, "minute": 53}
